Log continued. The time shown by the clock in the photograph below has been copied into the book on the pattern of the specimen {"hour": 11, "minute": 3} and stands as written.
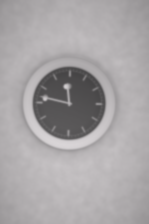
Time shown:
{"hour": 11, "minute": 47}
